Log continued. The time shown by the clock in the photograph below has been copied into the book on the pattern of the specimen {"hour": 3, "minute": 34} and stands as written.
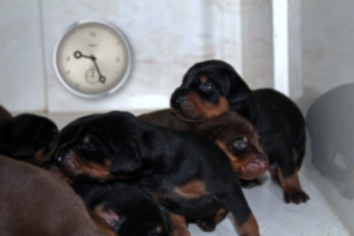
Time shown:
{"hour": 9, "minute": 26}
